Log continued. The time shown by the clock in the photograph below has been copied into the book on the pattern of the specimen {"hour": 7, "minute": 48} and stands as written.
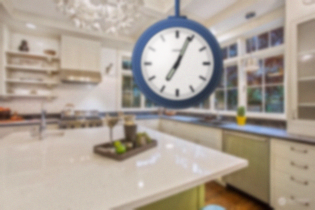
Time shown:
{"hour": 7, "minute": 4}
